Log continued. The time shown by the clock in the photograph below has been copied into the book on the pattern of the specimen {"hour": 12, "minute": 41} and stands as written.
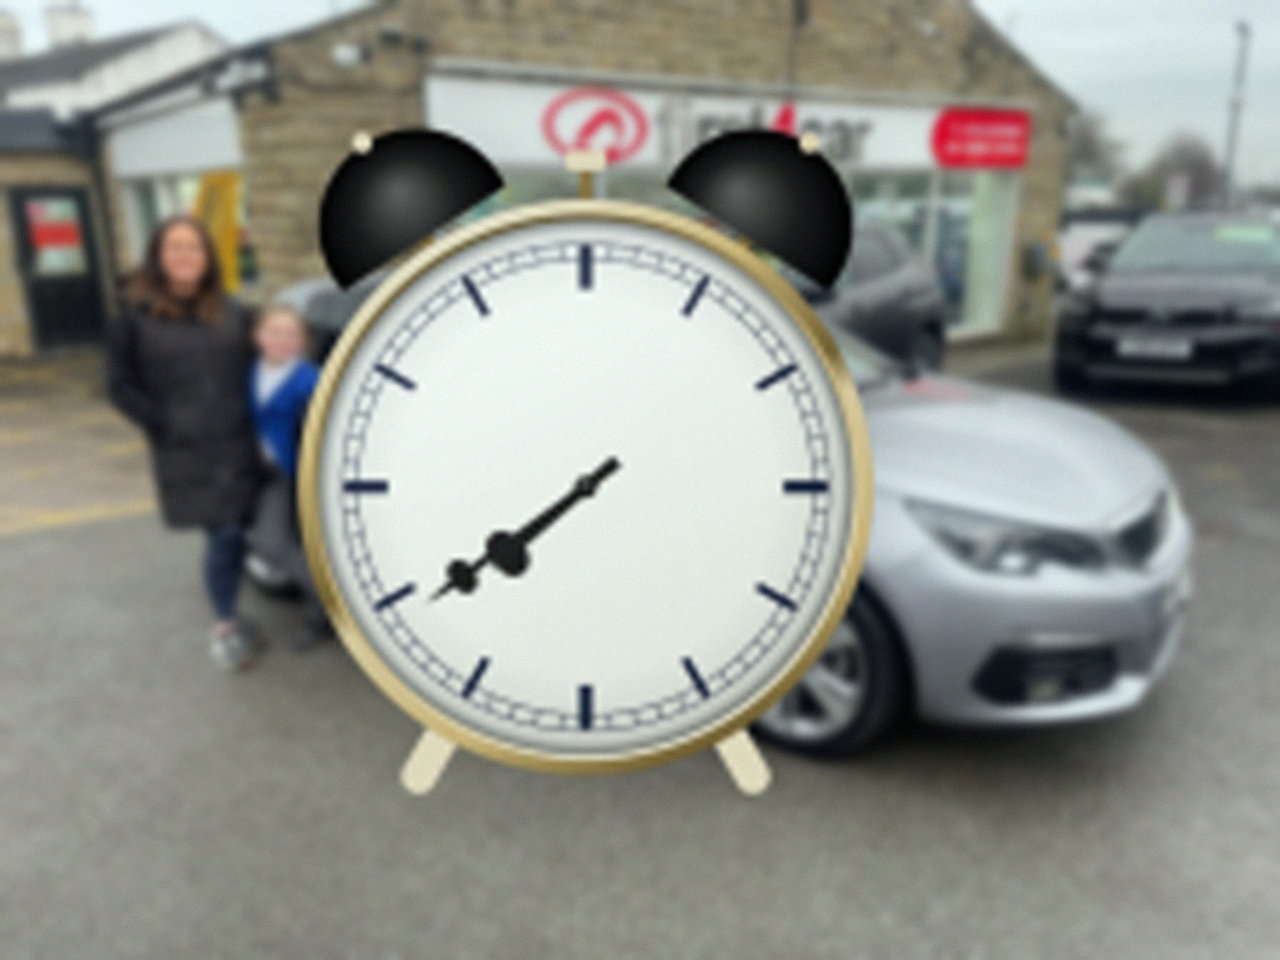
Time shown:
{"hour": 7, "minute": 39}
